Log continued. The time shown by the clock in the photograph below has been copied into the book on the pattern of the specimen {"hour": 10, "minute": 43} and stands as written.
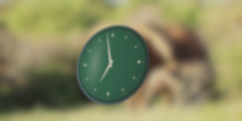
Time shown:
{"hour": 6, "minute": 58}
